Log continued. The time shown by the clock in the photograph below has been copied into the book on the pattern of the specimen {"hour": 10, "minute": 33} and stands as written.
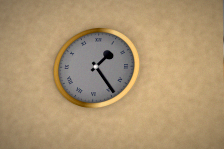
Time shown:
{"hour": 1, "minute": 24}
